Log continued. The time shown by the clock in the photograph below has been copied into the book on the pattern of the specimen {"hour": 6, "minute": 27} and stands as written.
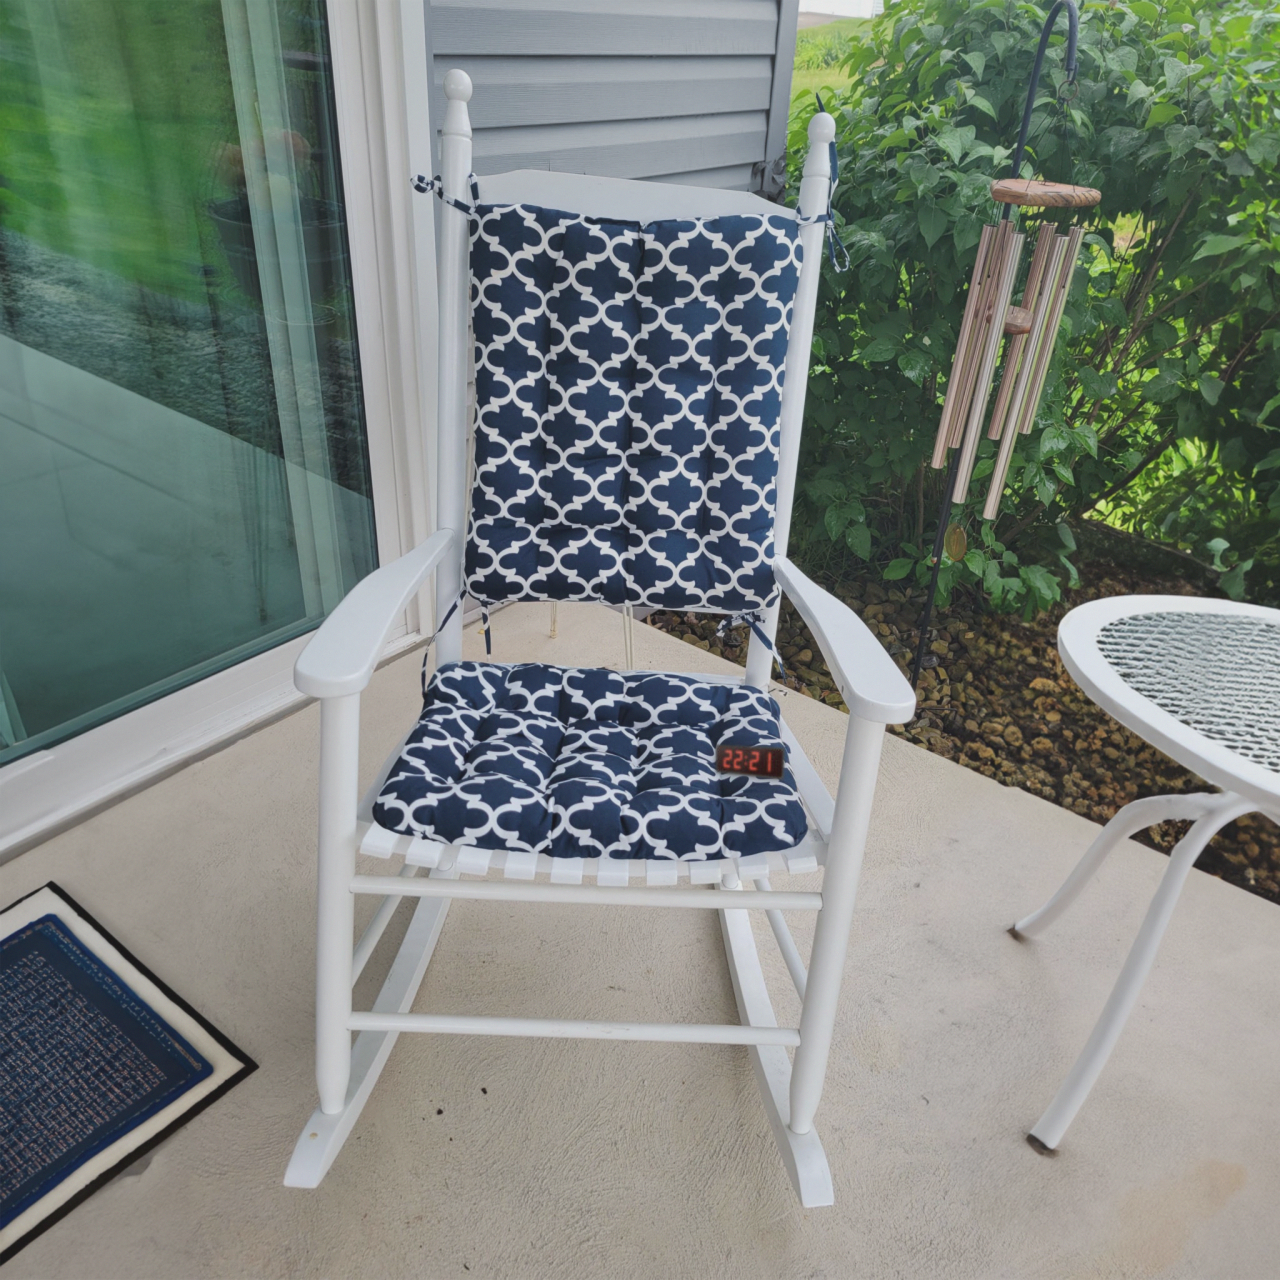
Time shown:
{"hour": 22, "minute": 21}
